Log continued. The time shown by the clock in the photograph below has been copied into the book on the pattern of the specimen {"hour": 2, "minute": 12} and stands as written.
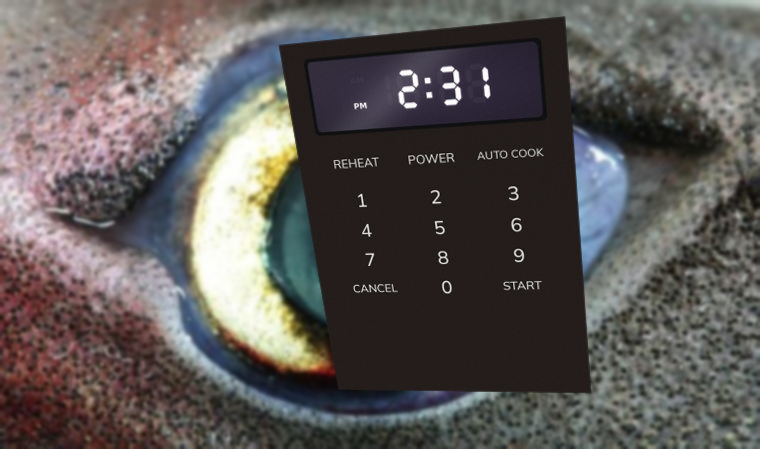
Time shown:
{"hour": 2, "minute": 31}
